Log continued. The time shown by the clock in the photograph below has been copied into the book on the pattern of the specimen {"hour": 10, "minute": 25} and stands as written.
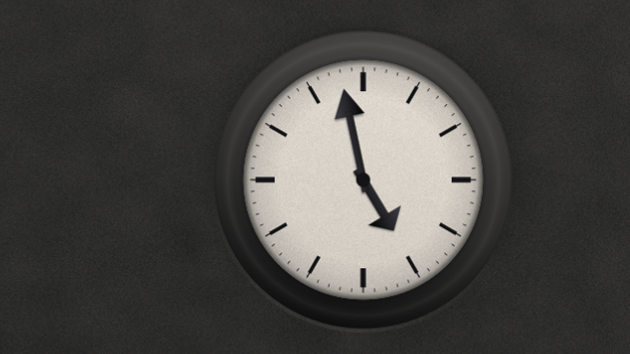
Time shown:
{"hour": 4, "minute": 58}
